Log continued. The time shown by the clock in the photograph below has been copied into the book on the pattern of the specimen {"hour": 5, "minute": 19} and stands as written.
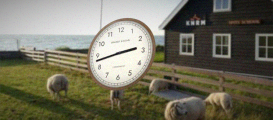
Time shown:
{"hour": 2, "minute": 43}
